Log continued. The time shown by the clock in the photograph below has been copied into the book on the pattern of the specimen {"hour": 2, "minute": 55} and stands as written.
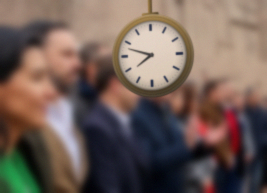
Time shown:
{"hour": 7, "minute": 48}
